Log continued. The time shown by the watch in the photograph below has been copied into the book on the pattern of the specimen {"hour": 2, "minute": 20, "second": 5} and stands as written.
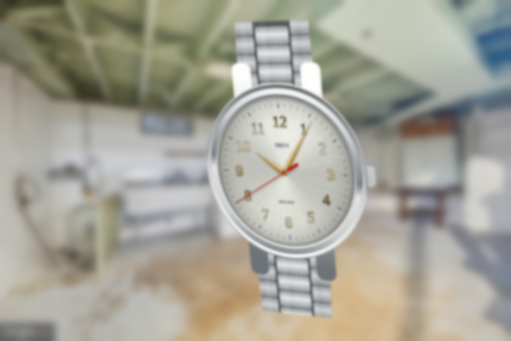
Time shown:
{"hour": 10, "minute": 5, "second": 40}
